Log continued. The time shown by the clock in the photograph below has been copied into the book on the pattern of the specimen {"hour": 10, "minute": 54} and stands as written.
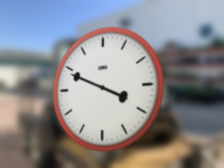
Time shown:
{"hour": 3, "minute": 49}
